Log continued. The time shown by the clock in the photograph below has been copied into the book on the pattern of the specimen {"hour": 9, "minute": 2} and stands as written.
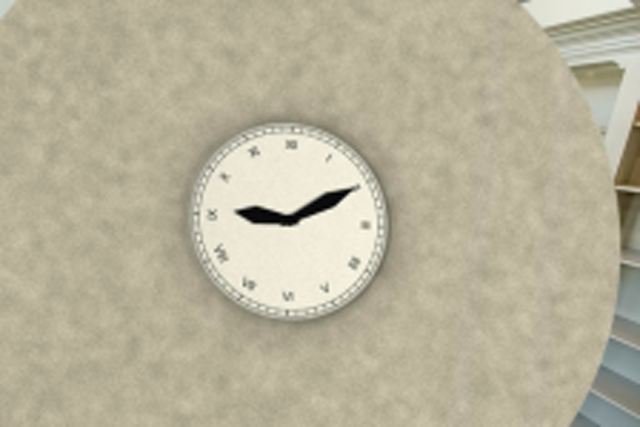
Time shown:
{"hour": 9, "minute": 10}
